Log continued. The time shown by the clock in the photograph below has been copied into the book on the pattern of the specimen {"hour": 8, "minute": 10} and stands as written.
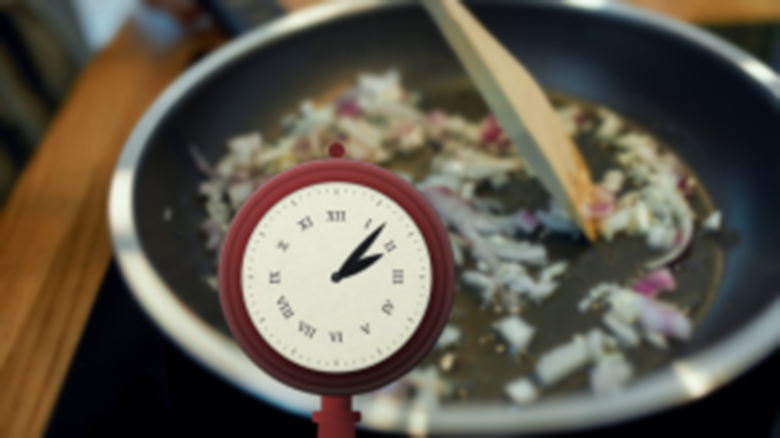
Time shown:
{"hour": 2, "minute": 7}
